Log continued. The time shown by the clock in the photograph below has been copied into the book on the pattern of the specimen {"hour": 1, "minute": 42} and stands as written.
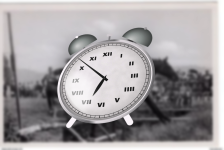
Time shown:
{"hour": 6, "minute": 52}
